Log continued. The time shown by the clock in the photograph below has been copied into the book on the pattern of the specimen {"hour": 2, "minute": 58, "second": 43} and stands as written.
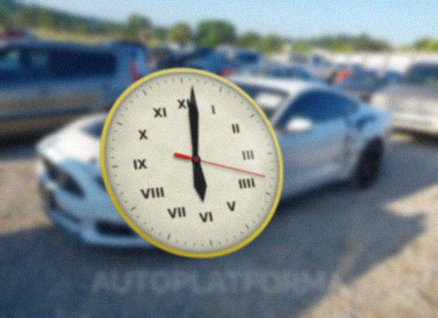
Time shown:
{"hour": 6, "minute": 1, "second": 18}
